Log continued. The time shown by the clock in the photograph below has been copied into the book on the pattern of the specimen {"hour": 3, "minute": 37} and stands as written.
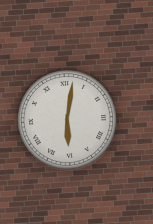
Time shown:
{"hour": 6, "minute": 2}
